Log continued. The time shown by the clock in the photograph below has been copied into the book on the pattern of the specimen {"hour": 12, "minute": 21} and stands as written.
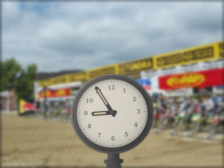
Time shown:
{"hour": 8, "minute": 55}
